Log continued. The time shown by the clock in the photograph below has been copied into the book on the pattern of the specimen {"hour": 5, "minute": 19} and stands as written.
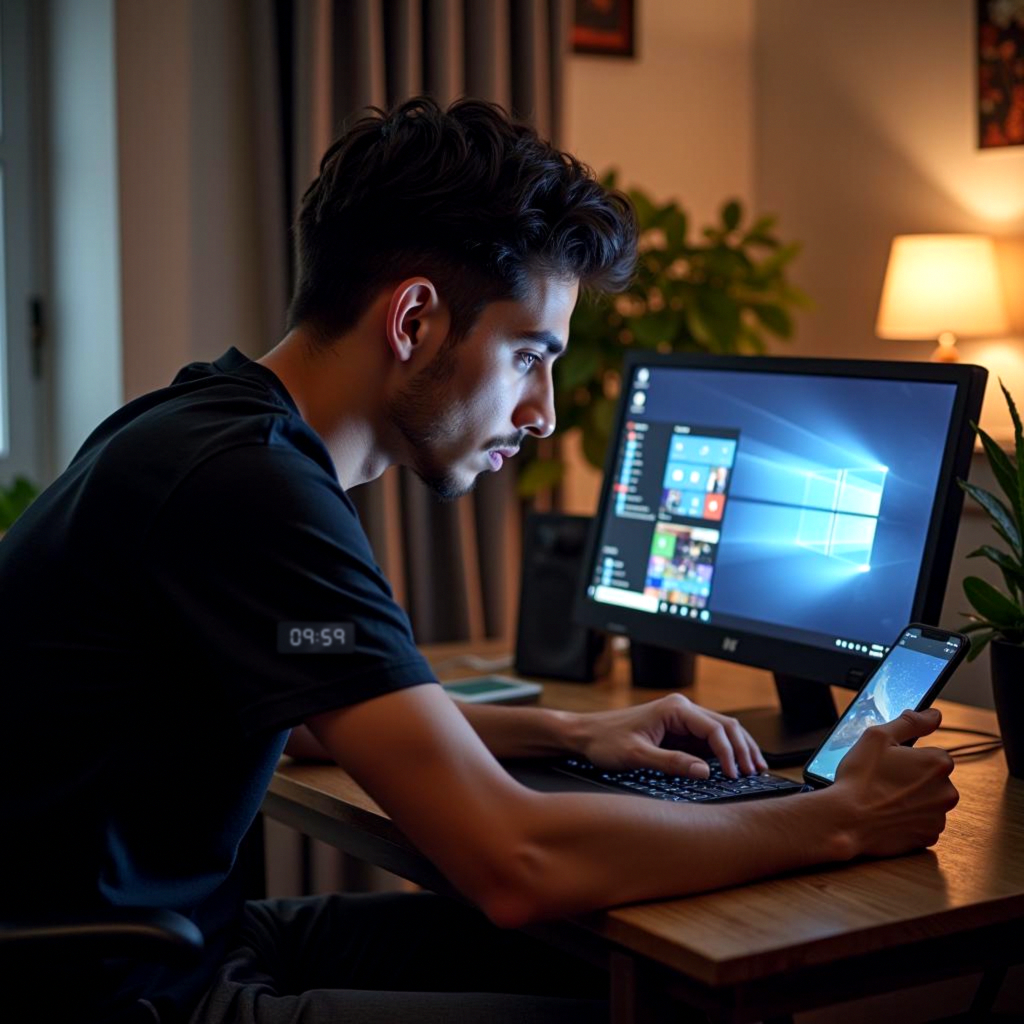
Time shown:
{"hour": 9, "minute": 59}
